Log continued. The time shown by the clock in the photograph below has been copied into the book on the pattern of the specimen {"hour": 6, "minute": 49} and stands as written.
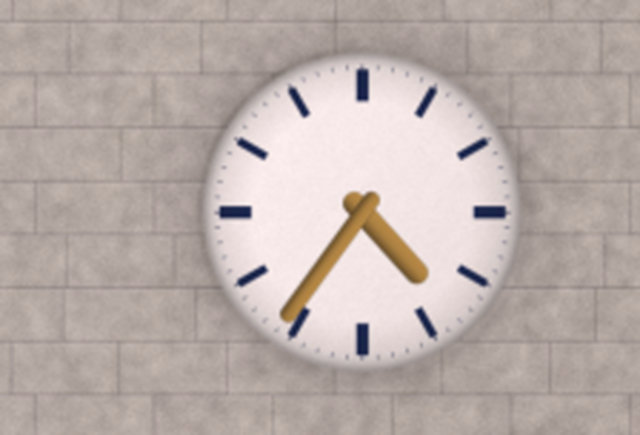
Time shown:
{"hour": 4, "minute": 36}
